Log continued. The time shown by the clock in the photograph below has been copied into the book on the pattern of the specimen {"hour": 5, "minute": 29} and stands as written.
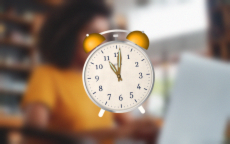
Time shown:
{"hour": 11, "minute": 1}
